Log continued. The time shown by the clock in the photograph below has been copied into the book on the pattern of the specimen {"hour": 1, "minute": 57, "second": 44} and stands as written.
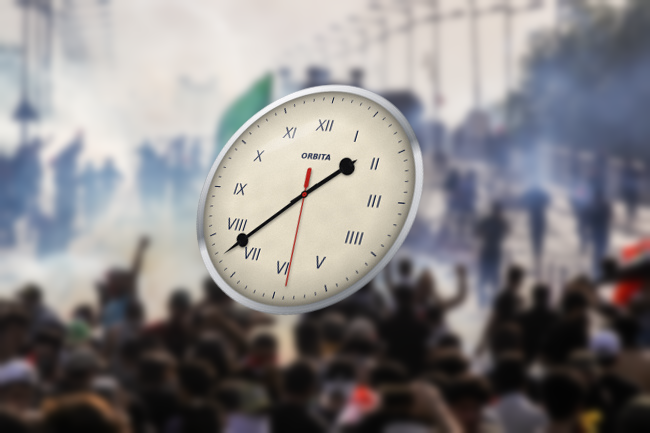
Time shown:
{"hour": 1, "minute": 37, "second": 29}
